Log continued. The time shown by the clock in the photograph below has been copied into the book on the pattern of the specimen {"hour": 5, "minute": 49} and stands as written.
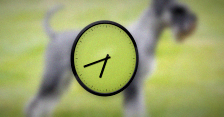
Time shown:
{"hour": 6, "minute": 42}
